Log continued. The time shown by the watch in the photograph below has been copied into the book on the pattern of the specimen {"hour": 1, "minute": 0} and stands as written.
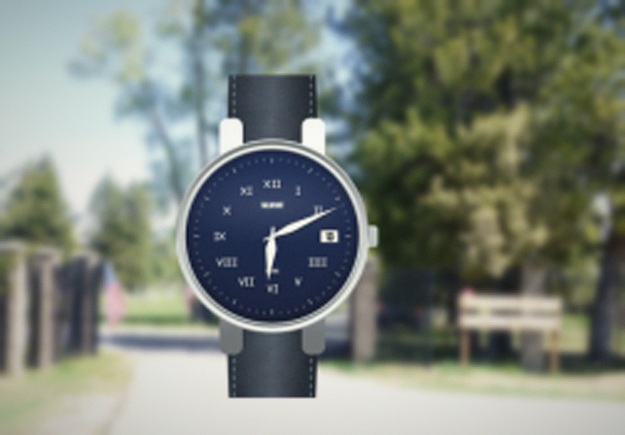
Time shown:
{"hour": 6, "minute": 11}
